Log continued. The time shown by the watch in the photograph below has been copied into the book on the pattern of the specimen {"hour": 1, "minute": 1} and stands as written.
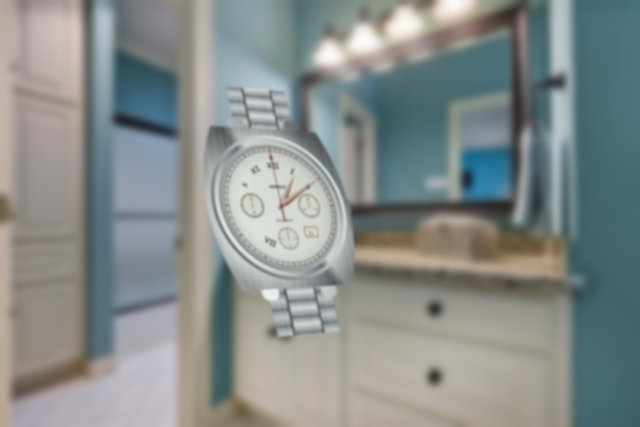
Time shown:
{"hour": 1, "minute": 10}
